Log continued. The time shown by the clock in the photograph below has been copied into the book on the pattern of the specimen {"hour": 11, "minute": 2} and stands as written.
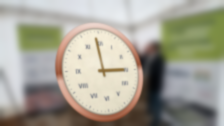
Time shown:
{"hour": 2, "minute": 59}
